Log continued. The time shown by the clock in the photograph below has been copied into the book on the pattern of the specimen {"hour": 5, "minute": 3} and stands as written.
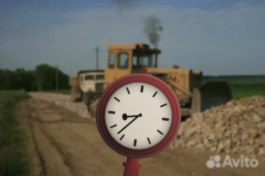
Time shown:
{"hour": 8, "minute": 37}
